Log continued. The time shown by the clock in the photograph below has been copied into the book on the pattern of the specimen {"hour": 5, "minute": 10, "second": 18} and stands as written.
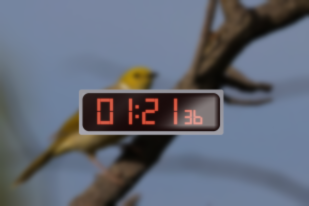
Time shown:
{"hour": 1, "minute": 21, "second": 36}
